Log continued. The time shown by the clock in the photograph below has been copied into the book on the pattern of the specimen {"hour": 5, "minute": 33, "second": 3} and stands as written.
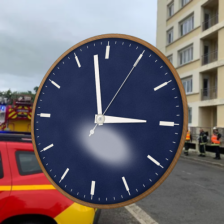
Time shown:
{"hour": 2, "minute": 58, "second": 5}
